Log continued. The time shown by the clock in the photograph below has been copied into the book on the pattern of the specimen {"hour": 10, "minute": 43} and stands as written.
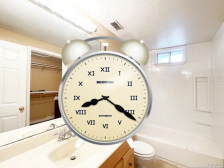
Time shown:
{"hour": 8, "minute": 21}
